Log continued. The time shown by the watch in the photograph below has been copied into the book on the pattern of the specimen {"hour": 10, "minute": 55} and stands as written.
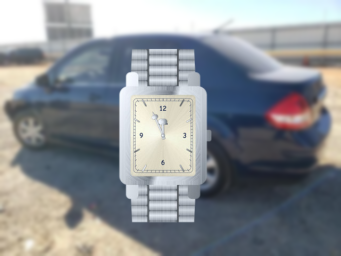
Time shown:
{"hour": 11, "minute": 56}
